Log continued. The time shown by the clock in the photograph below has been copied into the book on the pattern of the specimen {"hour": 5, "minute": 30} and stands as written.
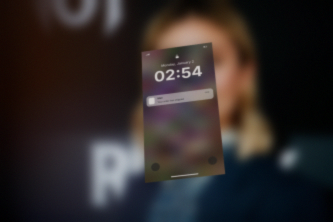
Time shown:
{"hour": 2, "minute": 54}
